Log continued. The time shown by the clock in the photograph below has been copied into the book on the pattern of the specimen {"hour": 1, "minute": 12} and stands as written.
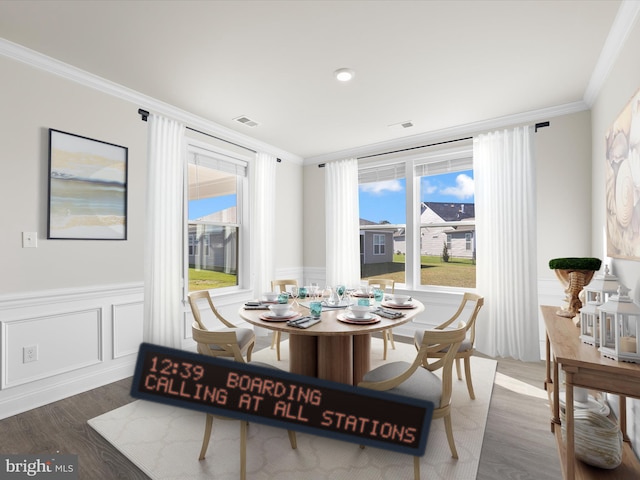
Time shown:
{"hour": 12, "minute": 39}
